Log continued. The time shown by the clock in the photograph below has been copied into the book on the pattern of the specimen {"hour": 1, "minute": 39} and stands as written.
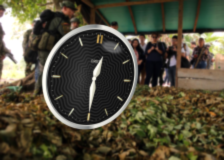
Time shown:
{"hour": 12, "minute": 30}
